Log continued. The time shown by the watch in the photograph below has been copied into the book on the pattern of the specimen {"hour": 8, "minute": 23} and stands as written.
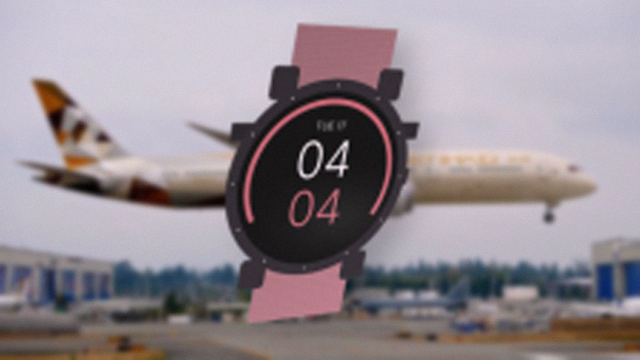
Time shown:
{"hour": 4, "minute": 4}
